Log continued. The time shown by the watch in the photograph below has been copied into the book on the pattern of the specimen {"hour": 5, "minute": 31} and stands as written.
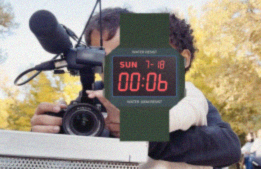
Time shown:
{"hour": 0, "minute": 6}
